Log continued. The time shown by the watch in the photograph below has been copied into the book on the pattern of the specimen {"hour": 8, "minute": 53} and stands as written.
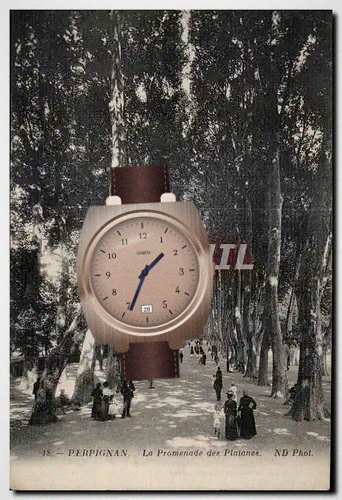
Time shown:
{"hour": 1, "minute": 34}
